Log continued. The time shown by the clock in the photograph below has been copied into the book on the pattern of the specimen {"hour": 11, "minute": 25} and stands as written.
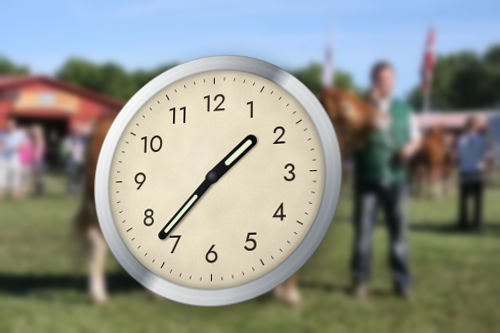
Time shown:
{"hour": 1, "minute": 37}
